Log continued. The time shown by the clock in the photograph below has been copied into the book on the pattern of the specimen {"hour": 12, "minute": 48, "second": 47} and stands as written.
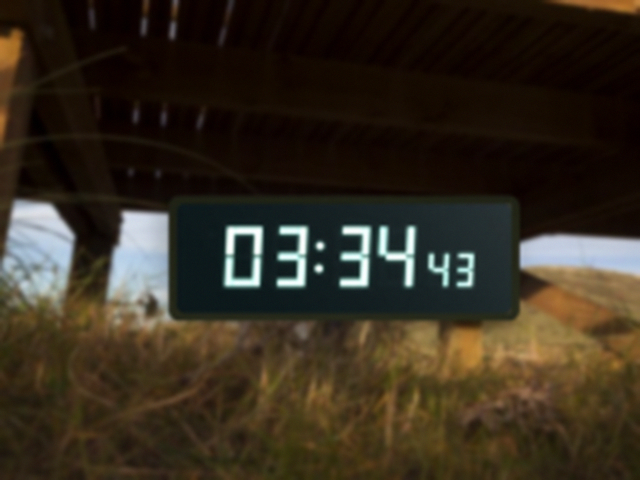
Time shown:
{"hour": 3, "minute": 34, "second": 43}
